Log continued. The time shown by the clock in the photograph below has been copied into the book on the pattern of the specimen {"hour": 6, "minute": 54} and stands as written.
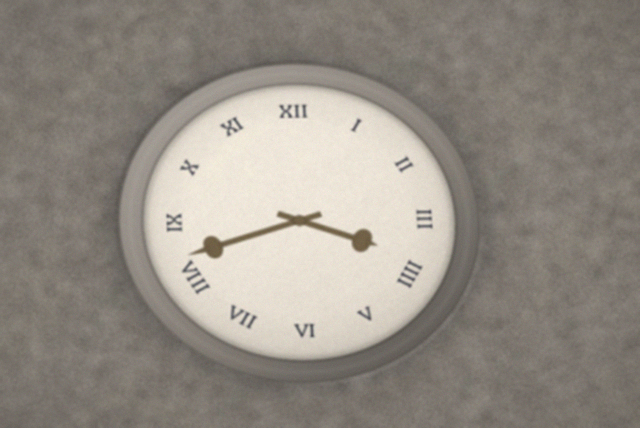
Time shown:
{"hour": 3, "minute": 42}
